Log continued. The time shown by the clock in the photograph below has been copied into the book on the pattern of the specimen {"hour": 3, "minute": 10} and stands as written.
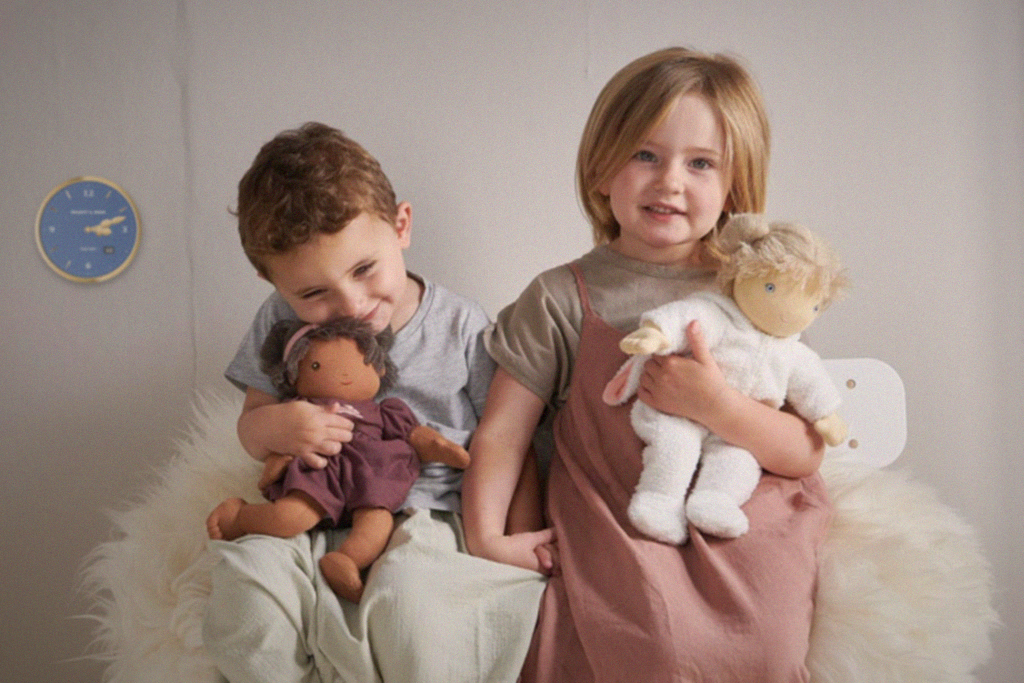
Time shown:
{"hour": 3, "minute": 12}
